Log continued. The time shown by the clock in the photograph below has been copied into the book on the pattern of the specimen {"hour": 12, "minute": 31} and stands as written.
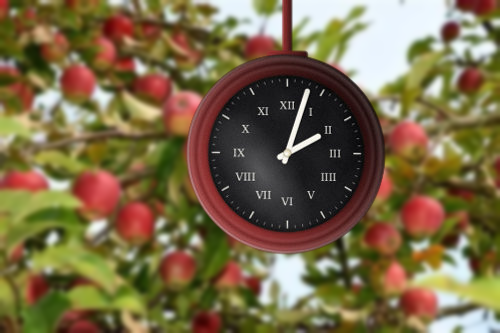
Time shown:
{"hour": 2, "minute": 3}
